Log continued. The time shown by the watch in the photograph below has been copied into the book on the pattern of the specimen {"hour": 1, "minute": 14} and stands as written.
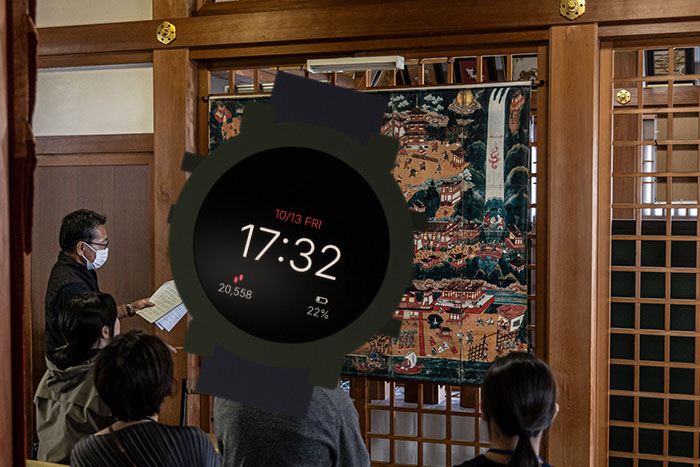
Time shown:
{"hour": 17, "minute": 32}
